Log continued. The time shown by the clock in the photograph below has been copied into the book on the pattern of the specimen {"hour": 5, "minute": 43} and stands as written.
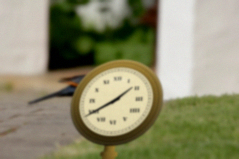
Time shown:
{"hour": 1, "minute": 40}
